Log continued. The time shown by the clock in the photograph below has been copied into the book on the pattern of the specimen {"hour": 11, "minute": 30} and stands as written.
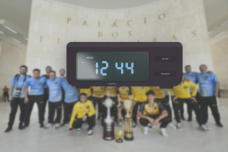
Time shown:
{"hour": 12, "minute": 44}
